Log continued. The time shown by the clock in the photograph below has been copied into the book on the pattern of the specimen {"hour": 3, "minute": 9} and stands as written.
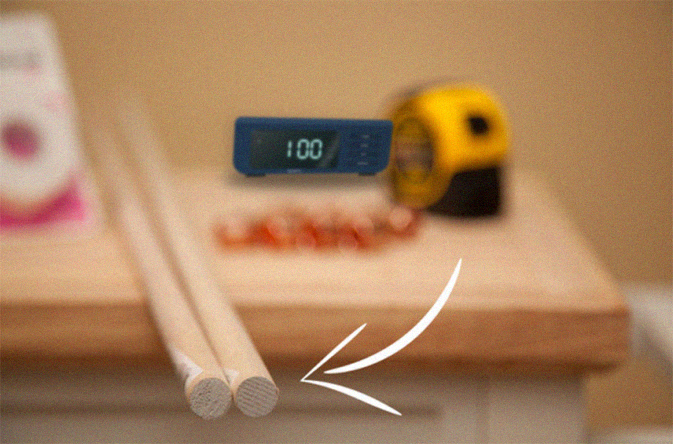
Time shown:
{"hour": 1, "minute": 0}
